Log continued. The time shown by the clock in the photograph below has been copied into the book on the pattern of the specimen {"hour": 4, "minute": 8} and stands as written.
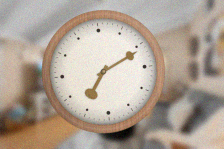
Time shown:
{"hour": 7, "minute": 11}
